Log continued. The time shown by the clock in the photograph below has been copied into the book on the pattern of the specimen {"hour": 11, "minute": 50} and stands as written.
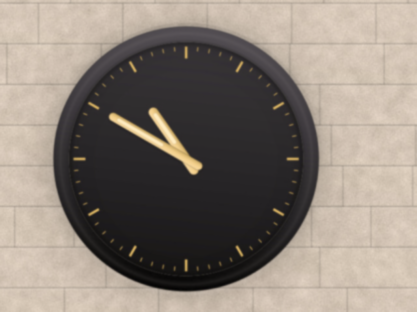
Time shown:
{"hour": 10, "minute": 50}
